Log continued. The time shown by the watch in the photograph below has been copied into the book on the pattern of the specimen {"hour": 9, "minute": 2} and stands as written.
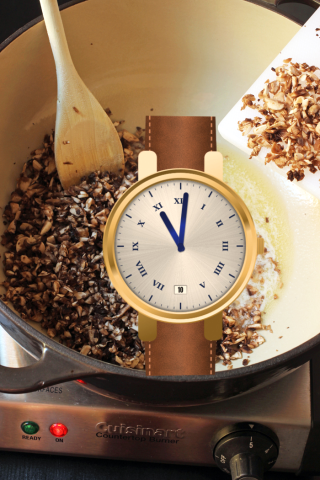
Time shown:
{"hour": 11, "minute": 1}
